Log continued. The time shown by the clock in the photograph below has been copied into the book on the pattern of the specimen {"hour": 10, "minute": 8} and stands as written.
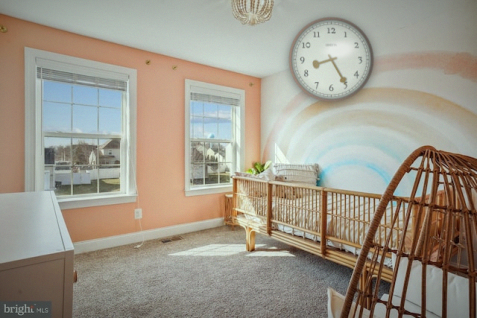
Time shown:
{"hour": 8, "minute": 25}
